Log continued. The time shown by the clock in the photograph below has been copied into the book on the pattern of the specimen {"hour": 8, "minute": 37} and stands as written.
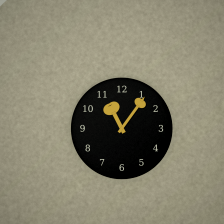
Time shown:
{"hour": 11, "minute": 6}
